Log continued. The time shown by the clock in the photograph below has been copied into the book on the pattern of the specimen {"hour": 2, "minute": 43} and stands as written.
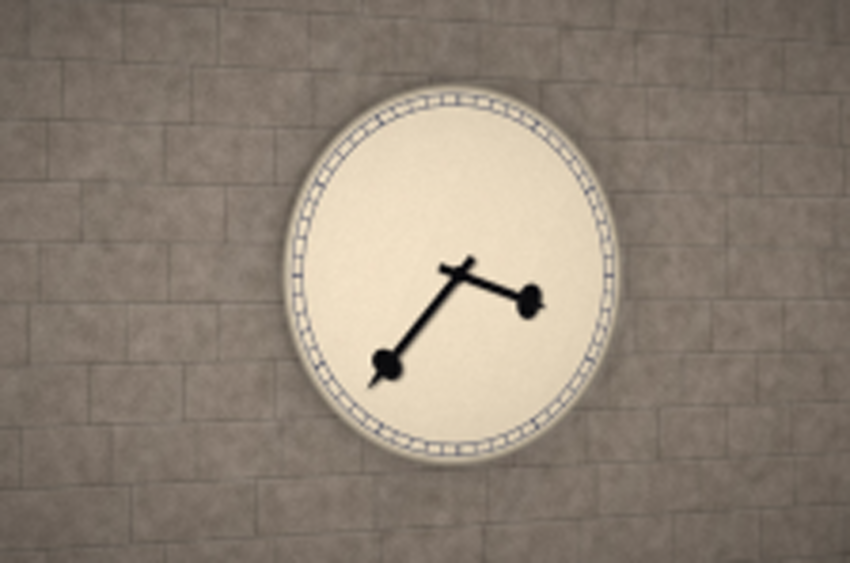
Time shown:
{"hour": 3, "minute": 37}
